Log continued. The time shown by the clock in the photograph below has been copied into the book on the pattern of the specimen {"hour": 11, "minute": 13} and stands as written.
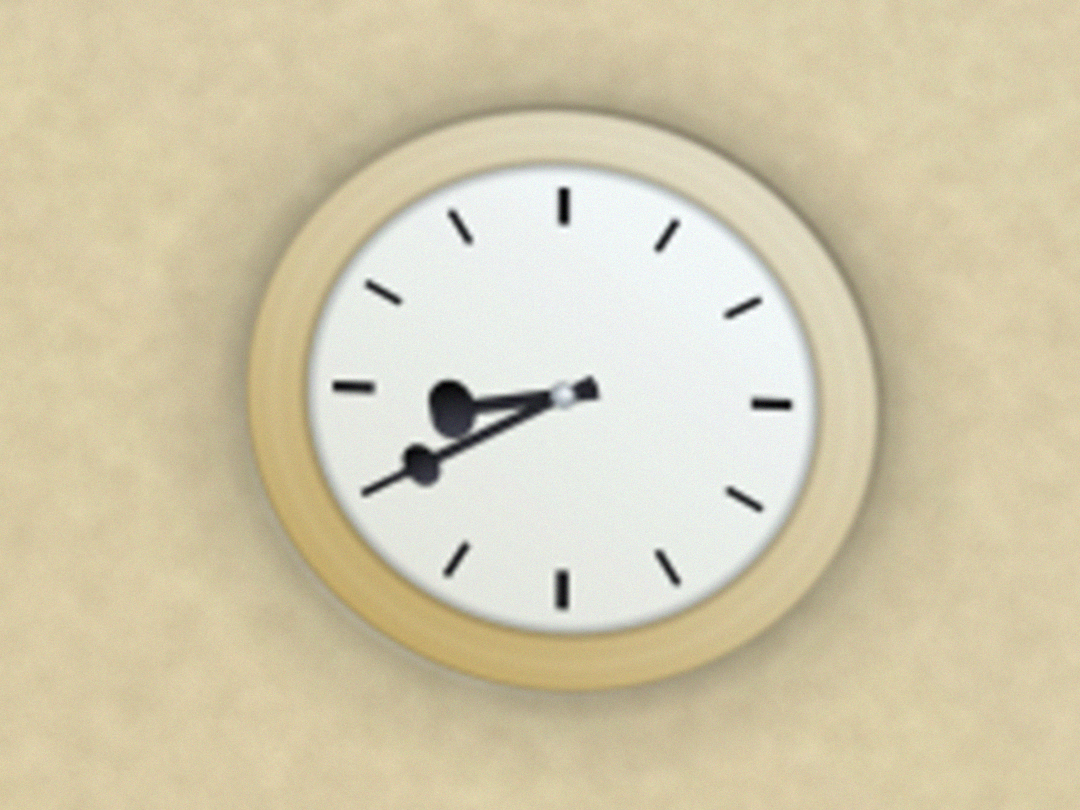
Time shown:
{"hour": 8, "minute": 40}
